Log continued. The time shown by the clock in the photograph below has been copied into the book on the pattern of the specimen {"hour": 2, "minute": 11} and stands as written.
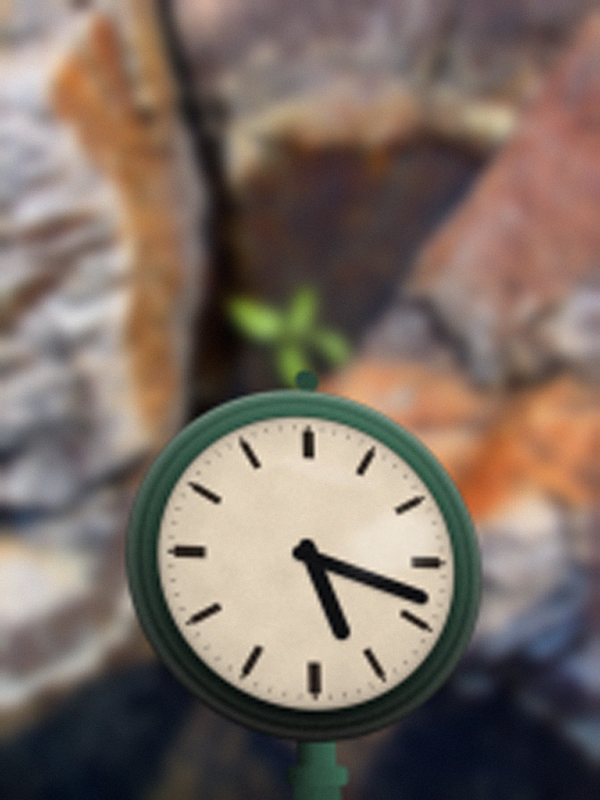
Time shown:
{"hour": 5, "minute": 18}
